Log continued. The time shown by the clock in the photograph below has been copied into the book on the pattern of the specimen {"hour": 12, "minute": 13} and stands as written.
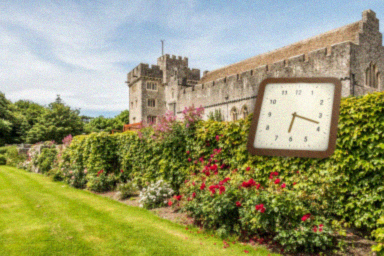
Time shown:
{"hour": 6, "minute": 18}
